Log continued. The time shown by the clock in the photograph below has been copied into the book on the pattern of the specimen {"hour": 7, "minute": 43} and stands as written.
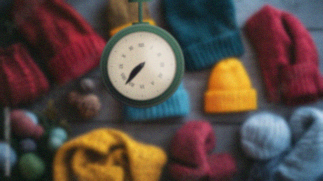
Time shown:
{"hour": 7, "minute": 37}
